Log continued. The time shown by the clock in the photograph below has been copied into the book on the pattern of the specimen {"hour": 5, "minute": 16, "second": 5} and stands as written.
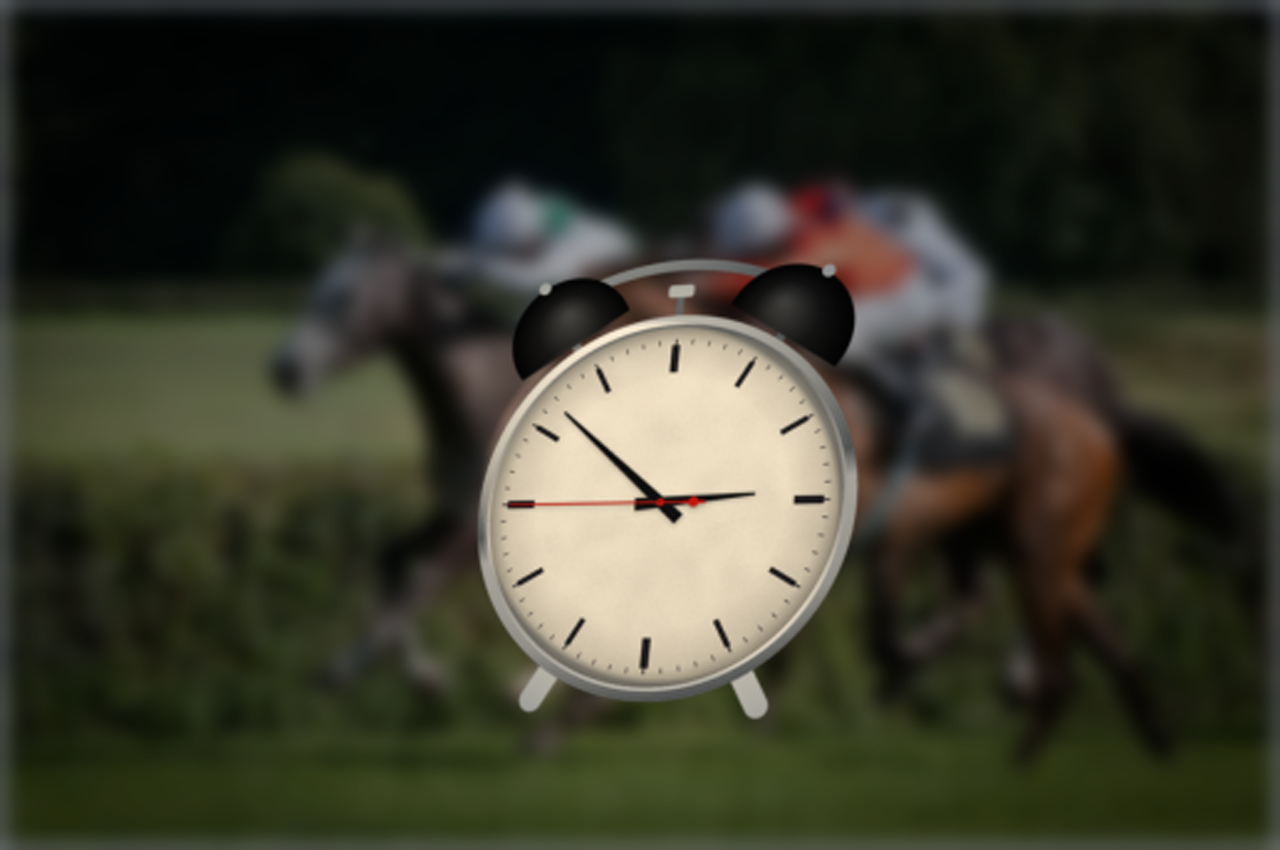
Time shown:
{"hour": 2, "minute": 51, "second": 45}
